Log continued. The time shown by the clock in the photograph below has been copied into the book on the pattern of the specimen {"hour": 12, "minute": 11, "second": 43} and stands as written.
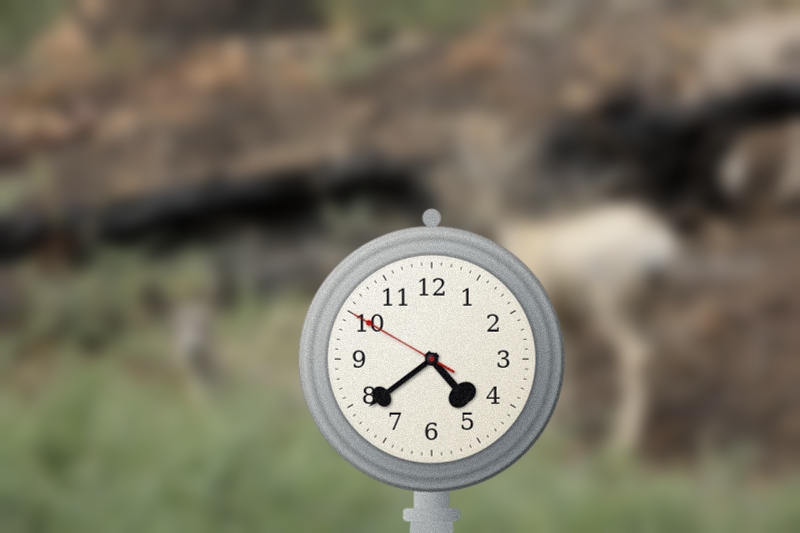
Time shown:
{"hour": 4, "minute": 38, "second": 50}
